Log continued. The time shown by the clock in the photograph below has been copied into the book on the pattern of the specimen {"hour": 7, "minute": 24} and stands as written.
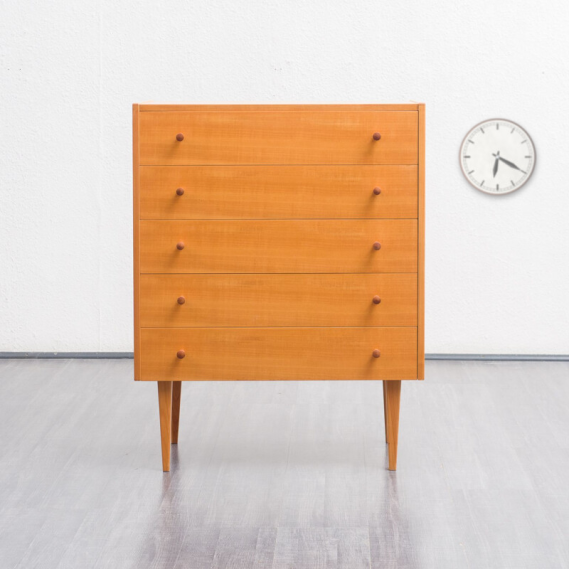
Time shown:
{"hour": 6, "minute": 20}
